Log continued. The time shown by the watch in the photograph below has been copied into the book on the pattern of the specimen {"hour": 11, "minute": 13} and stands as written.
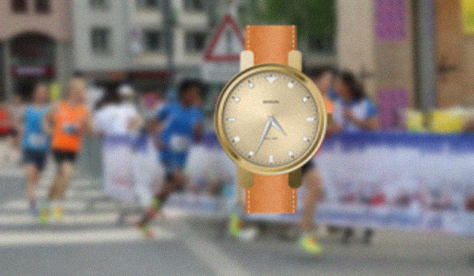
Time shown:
{"hour": 4, "minute": 34}
